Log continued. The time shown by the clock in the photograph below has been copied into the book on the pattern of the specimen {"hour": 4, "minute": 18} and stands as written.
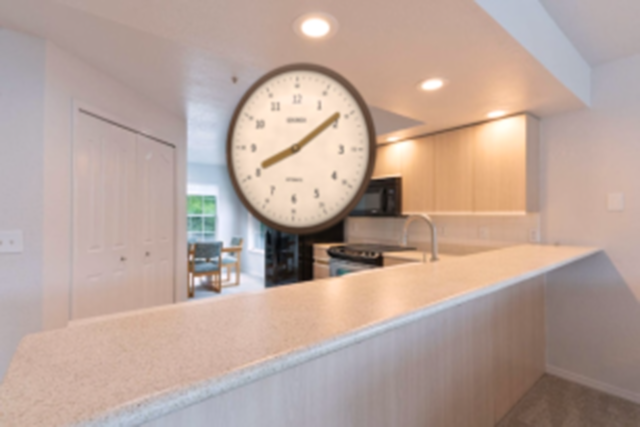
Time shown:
{"hour": 8, "minute": 9}
